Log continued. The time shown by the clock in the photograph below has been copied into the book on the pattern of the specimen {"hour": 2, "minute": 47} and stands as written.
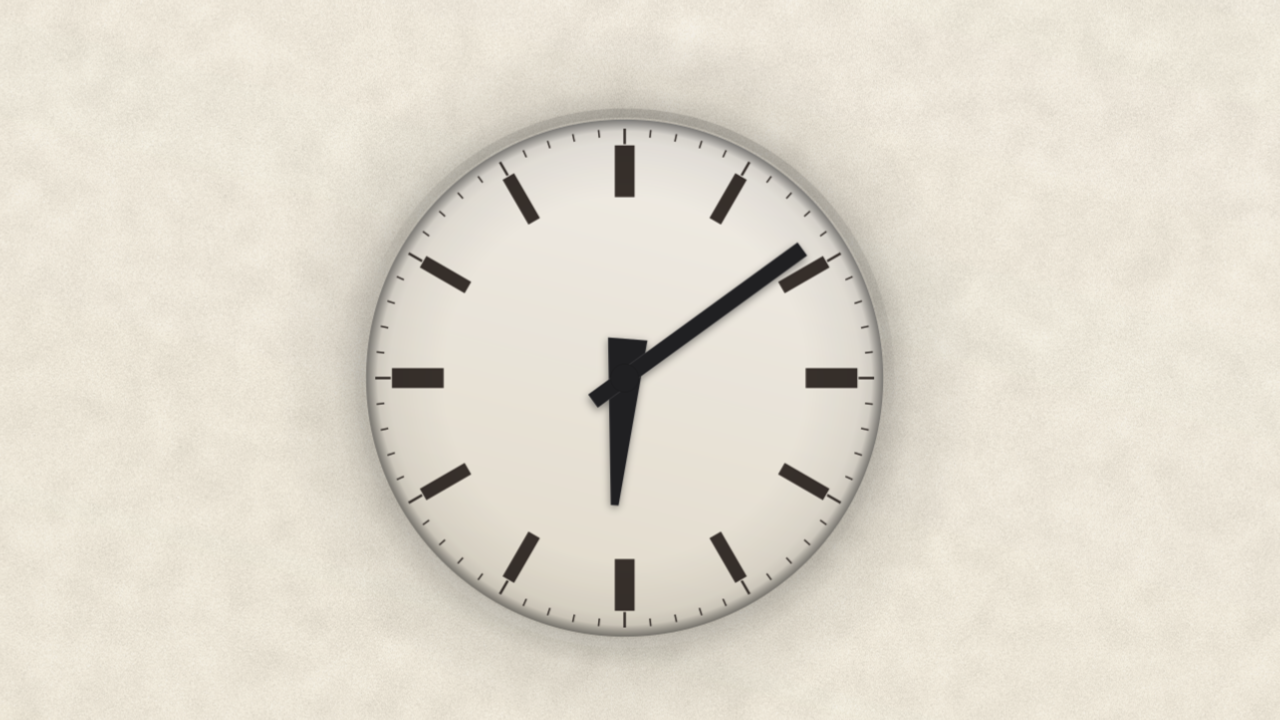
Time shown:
{"hour": 6, "minute": 9}
